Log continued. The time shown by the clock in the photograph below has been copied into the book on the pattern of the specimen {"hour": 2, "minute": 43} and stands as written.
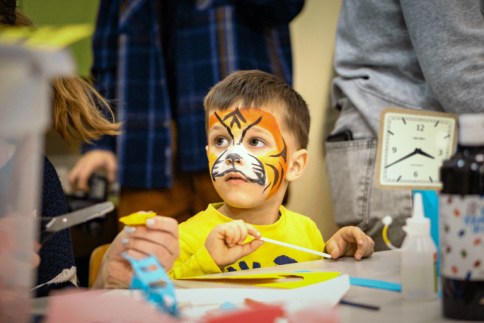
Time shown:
{"hour": 3, "minute": 40}
